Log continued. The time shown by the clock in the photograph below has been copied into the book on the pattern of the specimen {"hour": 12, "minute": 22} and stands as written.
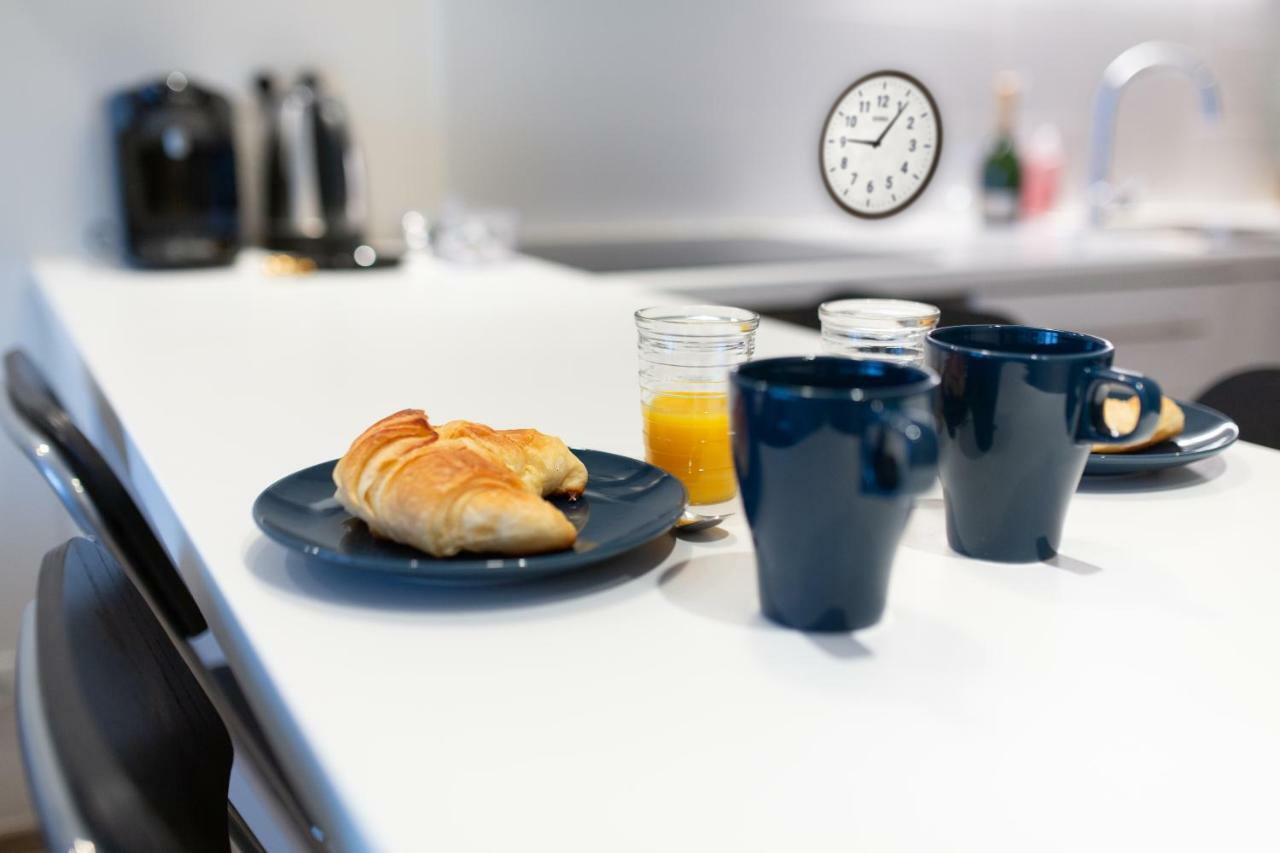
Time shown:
{"hour": 9, "minute": 6}
